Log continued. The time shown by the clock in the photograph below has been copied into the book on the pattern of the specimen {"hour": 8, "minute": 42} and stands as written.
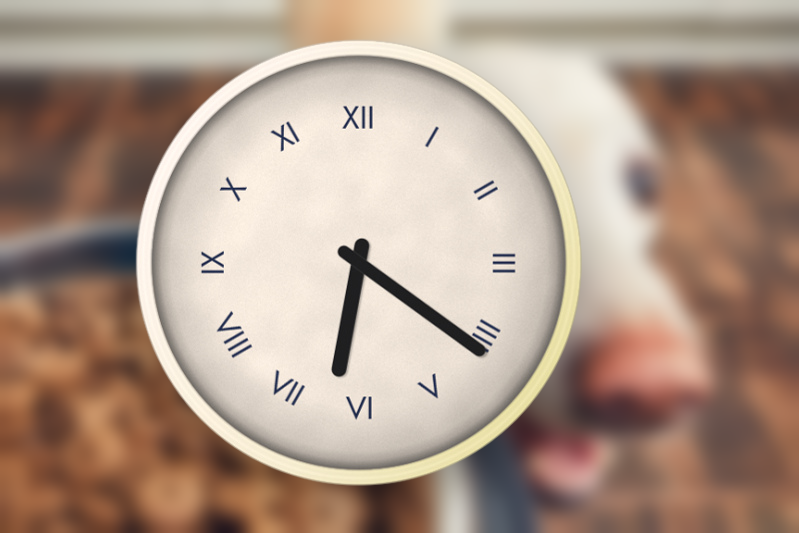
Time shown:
{"hour": 6, "minute": 21}
